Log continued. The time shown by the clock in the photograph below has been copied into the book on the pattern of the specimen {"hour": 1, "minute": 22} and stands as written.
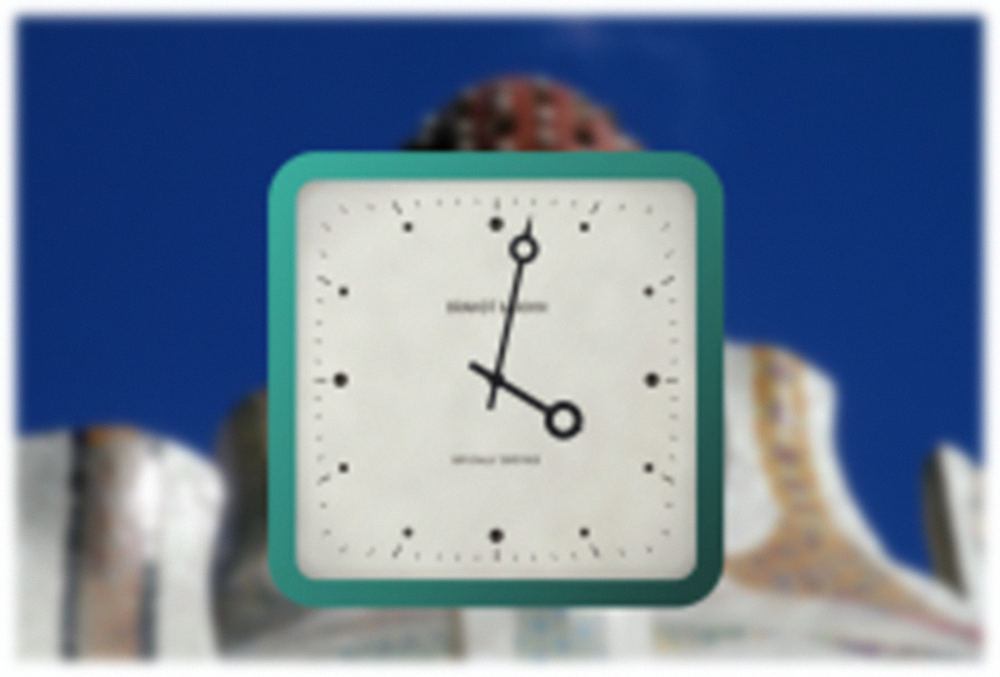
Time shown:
{"hour": 4, "minute": 2}
